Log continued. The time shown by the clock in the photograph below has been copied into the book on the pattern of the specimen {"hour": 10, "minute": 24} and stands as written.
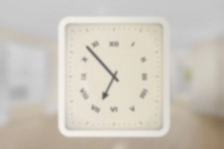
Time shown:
{"hour": 6, "minute": 53}
